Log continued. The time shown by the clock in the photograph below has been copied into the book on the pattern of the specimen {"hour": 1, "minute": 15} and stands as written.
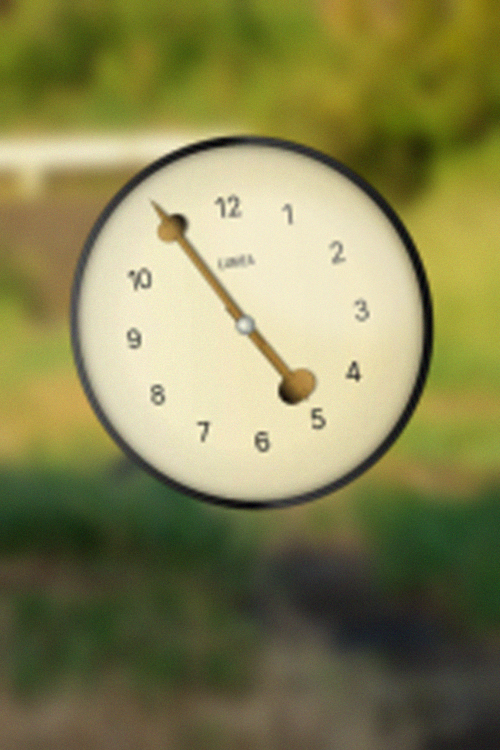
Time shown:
{"hour": 4, "minute": 55}
